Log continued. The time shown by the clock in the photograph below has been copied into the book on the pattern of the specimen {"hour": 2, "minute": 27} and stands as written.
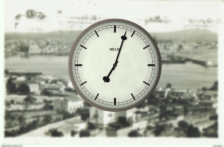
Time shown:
{"hour": 7, "minute": 3}
